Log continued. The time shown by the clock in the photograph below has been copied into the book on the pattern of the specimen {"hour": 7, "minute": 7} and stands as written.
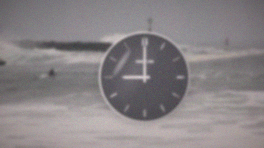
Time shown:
{"hour": 9, "minute": 0}
